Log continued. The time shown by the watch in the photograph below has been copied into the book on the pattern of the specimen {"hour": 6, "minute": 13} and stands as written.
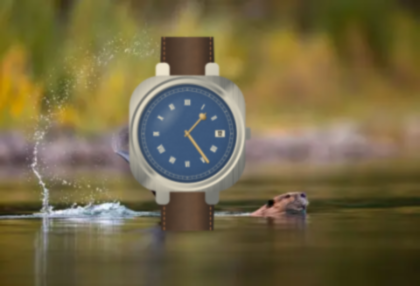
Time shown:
{"hour": 1, "minute": 24}
